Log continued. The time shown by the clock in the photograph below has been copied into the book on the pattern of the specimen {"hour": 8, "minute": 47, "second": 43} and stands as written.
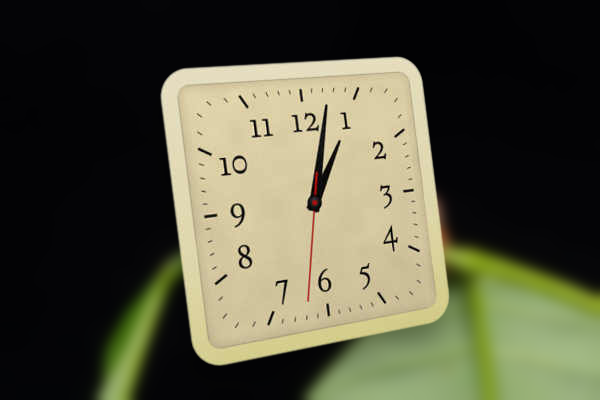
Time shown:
{"hour": 1, "minute": 2, "second": 32}
